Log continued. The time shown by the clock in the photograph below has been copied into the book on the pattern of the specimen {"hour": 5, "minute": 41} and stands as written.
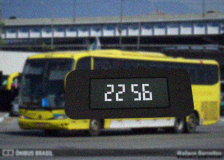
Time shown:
{"hour": 22, "minute": 56}
